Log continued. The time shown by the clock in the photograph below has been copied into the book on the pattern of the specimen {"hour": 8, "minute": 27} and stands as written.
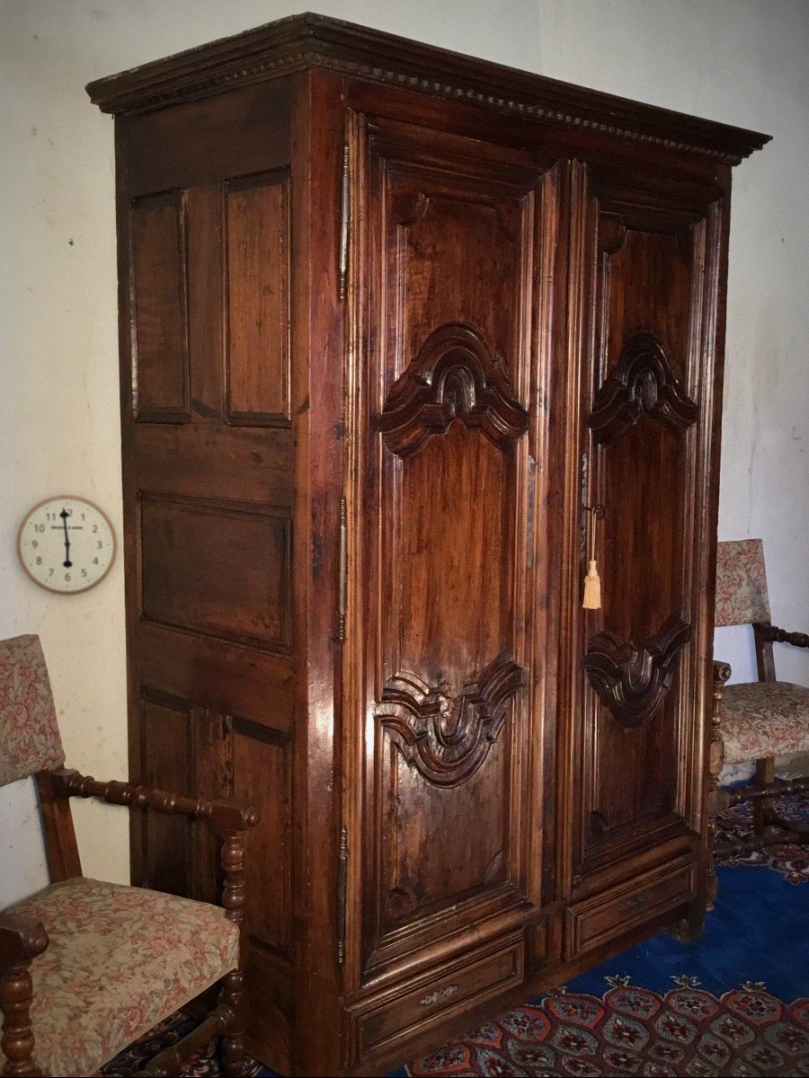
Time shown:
{"hour": 5, "minute": 59}
